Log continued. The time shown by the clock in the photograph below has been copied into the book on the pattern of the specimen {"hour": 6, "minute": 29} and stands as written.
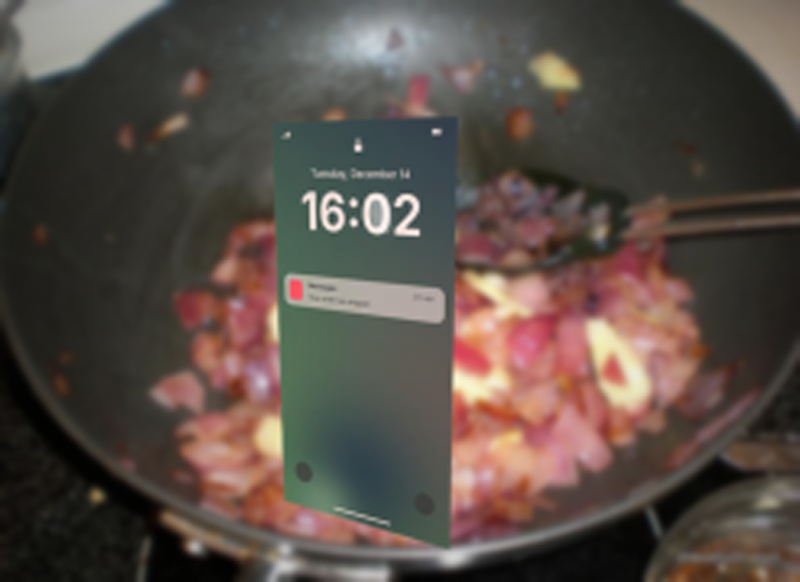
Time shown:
{"hour": 16, "minute": 2}
